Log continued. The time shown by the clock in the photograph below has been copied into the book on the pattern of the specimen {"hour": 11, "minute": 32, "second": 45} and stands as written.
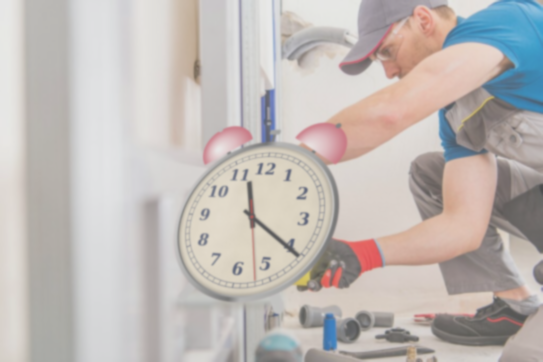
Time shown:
{"hour": 11, "minute": 20, "second": 27}
